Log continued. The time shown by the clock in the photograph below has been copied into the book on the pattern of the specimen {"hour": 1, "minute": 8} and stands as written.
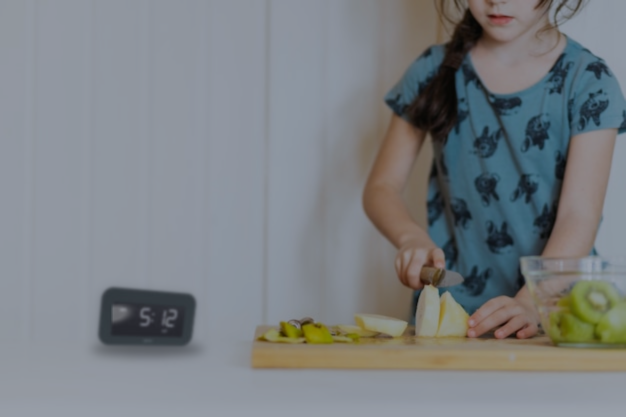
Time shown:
{"hour": 5, "minute": 12}
